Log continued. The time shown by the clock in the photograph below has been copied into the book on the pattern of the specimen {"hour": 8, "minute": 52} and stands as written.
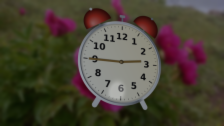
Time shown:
{"hour": 2, "minute": 45}
